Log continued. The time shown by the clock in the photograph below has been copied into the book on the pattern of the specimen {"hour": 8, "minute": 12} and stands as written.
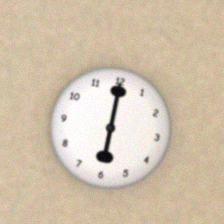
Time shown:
{"hour": 6, "minute": 0}
